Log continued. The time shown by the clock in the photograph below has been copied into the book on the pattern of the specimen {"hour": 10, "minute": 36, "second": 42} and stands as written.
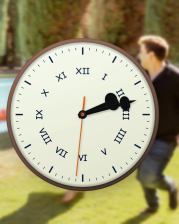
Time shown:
{"hour": 2, "minute": 12, "second": 31}
